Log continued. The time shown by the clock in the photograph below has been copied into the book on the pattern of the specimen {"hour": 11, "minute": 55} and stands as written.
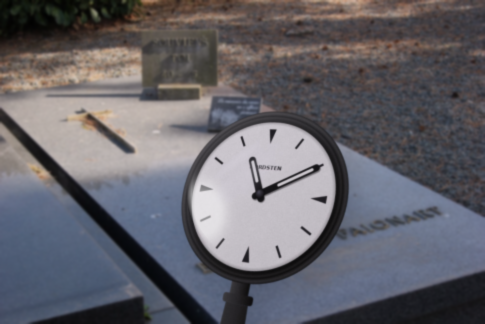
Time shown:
{"hour": 11, "minute": 10}
